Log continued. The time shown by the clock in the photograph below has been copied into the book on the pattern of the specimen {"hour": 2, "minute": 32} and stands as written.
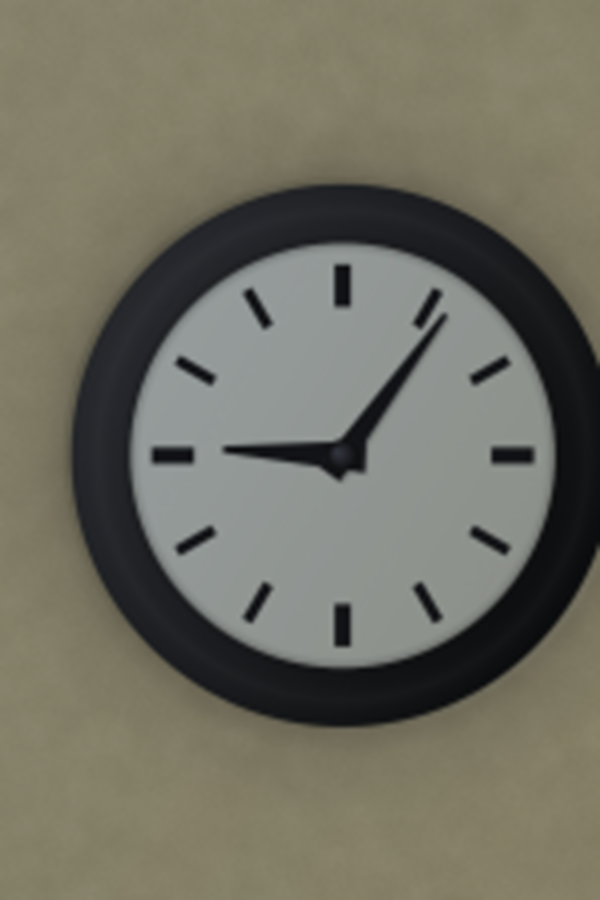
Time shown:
{"hour": 9, "minute": 6}
